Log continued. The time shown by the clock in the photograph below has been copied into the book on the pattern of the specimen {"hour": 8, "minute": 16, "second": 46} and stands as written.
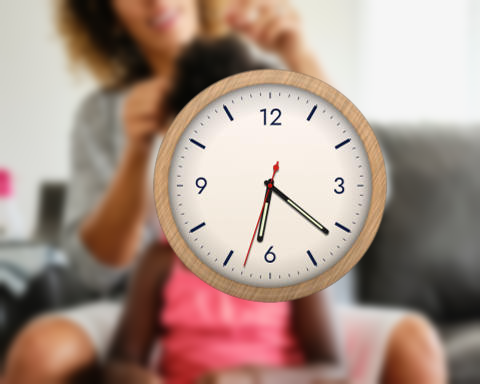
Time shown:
{"hour": 6, "minute": 21, "second": 33}
